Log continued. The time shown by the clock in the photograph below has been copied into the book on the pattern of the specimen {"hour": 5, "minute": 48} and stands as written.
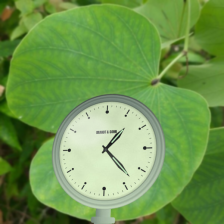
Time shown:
{"hour": 1, "minute": 23}
